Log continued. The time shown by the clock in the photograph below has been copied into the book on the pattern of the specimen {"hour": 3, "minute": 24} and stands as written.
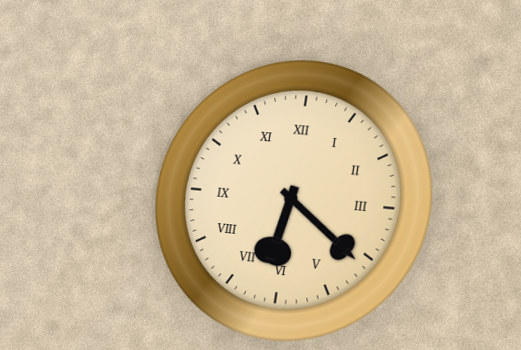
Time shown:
{"hour": 6, "minute": 21}
